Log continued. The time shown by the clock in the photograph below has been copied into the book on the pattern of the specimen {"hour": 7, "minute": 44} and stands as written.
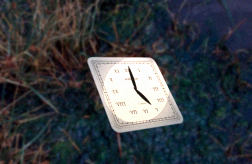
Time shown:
{"hour": 5, "minute": 1}
